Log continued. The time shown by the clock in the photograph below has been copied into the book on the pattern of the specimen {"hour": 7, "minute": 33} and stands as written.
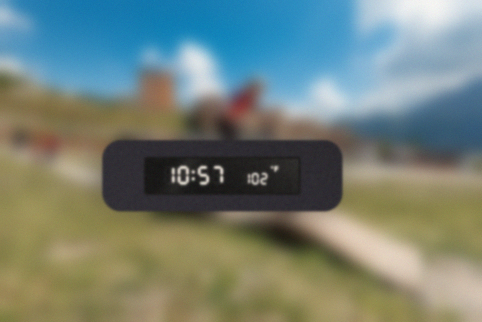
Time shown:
{"hour": 10, "minute": 57}
